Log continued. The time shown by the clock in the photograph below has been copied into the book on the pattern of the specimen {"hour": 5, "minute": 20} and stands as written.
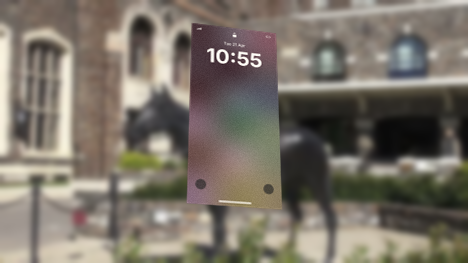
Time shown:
{"hour": 10, "minute": 55}
